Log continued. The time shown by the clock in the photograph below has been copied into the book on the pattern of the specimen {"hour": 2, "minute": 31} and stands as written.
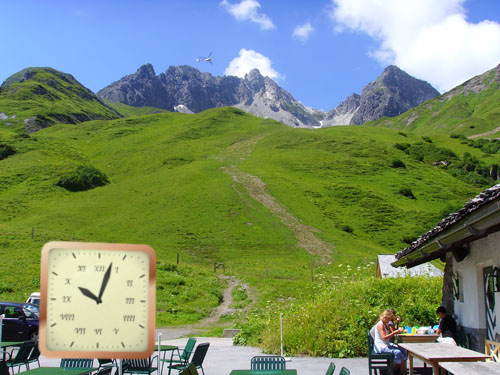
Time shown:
{"hour": 10, "minute": 3}
